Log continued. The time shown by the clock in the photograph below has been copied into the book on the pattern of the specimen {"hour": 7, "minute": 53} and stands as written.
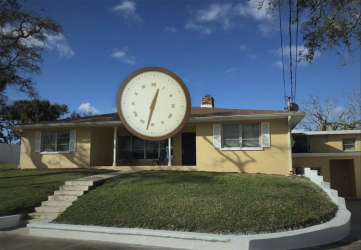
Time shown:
{"hour": 12, "minute": 32}
